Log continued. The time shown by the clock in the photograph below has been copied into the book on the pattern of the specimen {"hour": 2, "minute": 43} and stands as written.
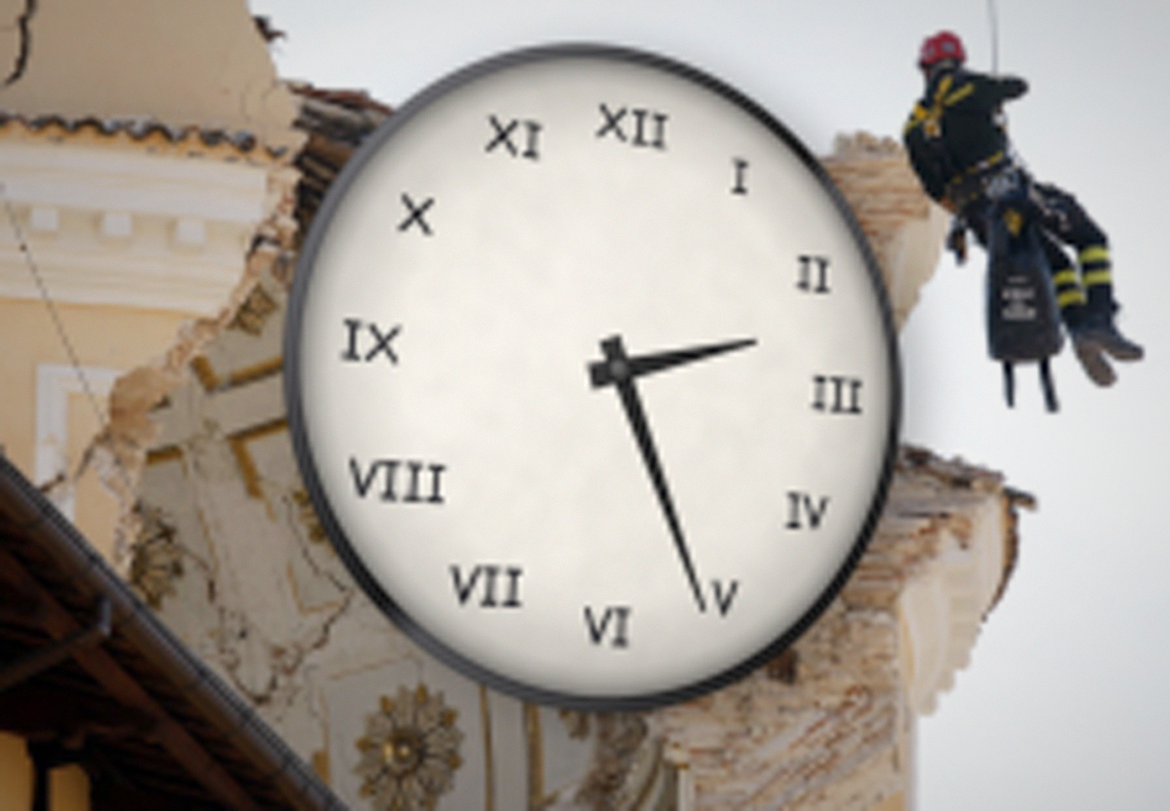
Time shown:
{"hour": 2, "minute": 26}
